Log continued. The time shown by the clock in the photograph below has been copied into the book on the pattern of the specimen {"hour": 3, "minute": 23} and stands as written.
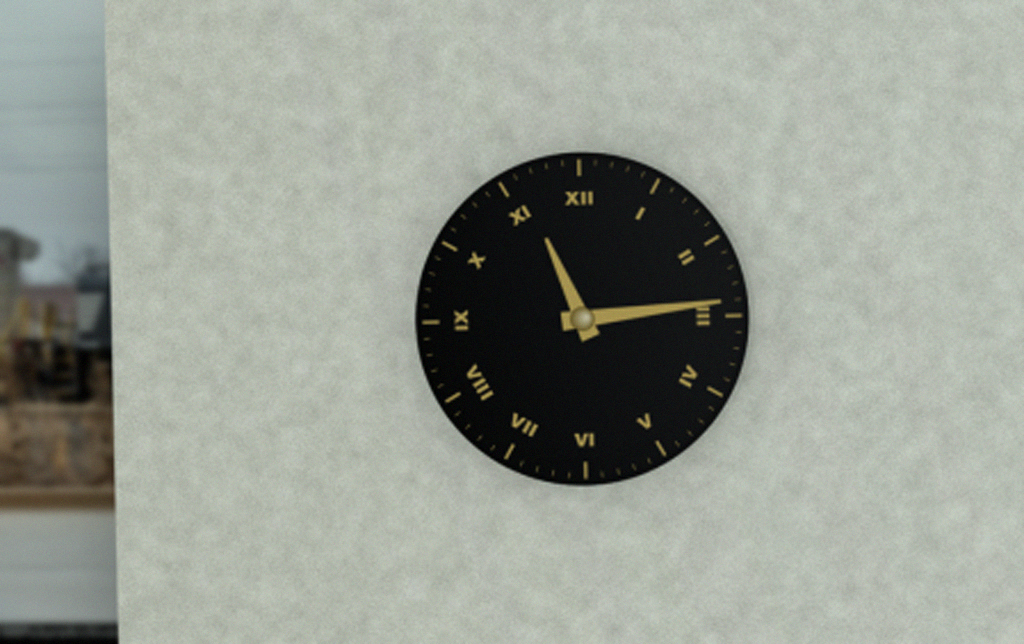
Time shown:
{"hour": 11, "minute": 14}
